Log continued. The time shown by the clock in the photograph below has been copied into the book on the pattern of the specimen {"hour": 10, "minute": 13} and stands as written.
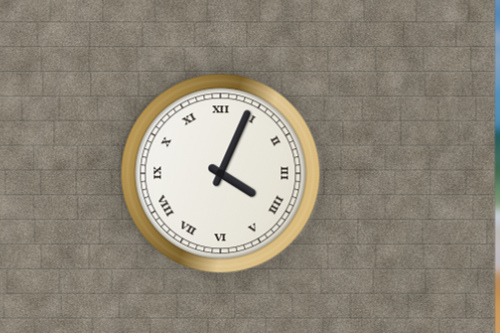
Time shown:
{"hour": 4, "minute": 4}
